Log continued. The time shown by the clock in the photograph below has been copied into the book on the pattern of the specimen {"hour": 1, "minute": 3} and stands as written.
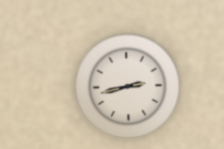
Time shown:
{"hour": 2, "minute": 43}
